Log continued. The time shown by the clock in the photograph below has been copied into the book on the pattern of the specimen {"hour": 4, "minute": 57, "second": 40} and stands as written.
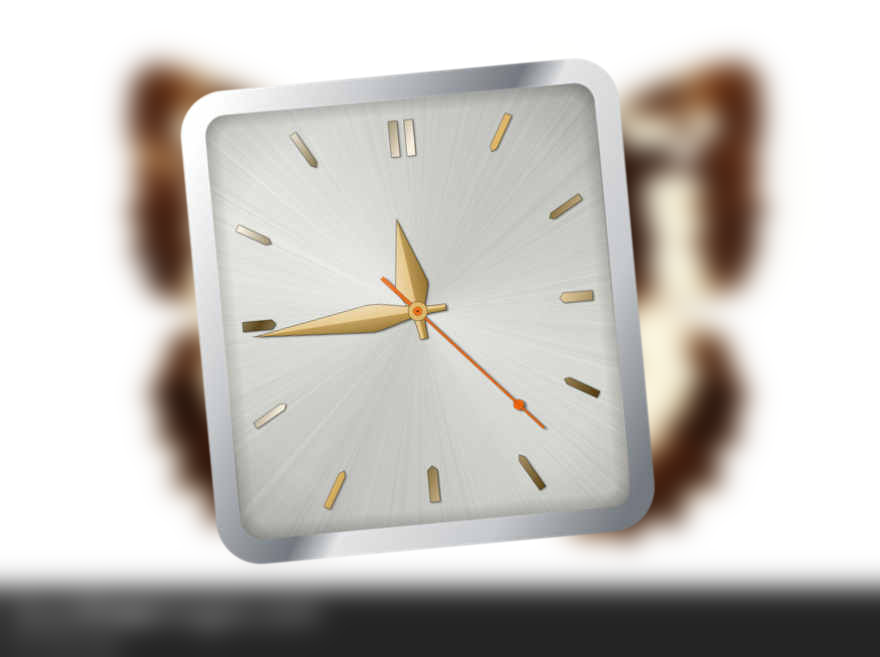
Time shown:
{"hour": 11, "minute": 44, "second": 23}
